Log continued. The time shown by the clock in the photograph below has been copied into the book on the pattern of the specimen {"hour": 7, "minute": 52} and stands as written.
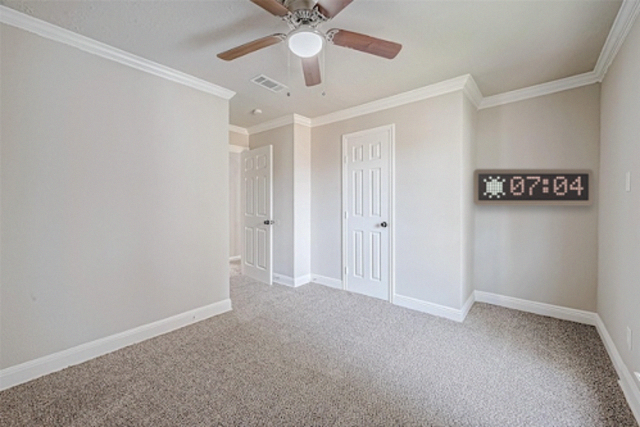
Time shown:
{"hour": 7, "minute": 4}
